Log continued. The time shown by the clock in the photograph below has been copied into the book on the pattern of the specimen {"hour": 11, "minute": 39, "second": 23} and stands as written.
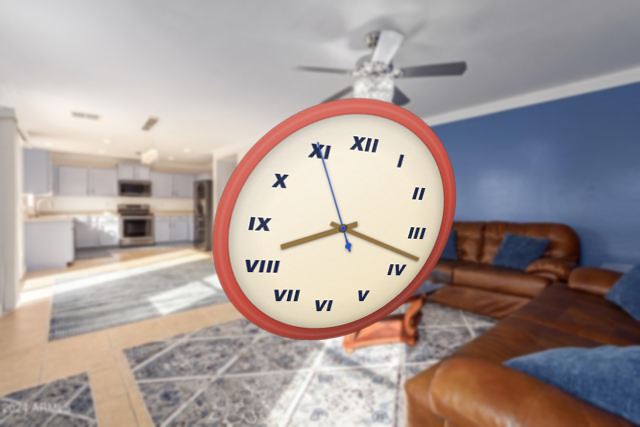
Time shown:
{"hour": 8, "minute": 17, "second": 55}
